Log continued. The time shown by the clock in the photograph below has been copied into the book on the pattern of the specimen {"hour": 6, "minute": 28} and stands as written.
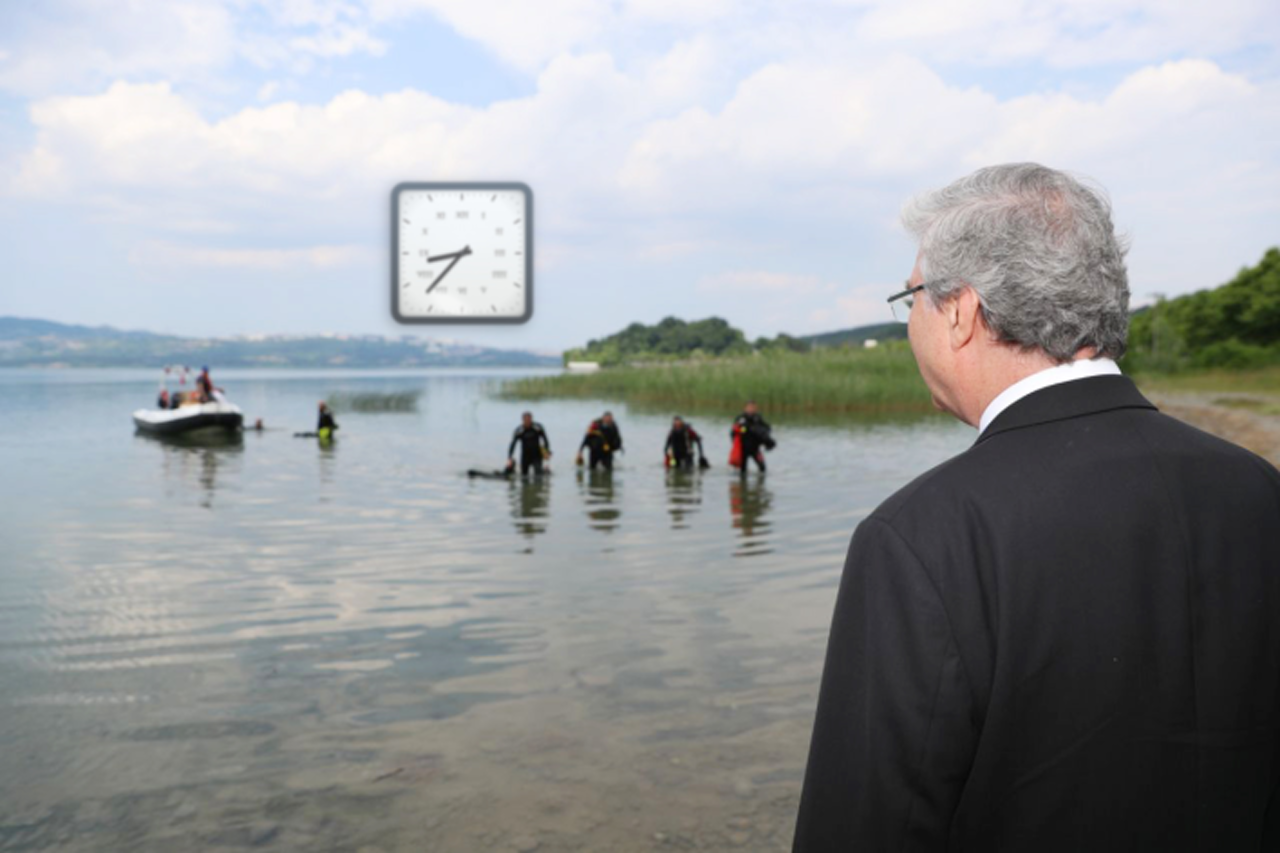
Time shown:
{"hour": 8, "minute": 37}
